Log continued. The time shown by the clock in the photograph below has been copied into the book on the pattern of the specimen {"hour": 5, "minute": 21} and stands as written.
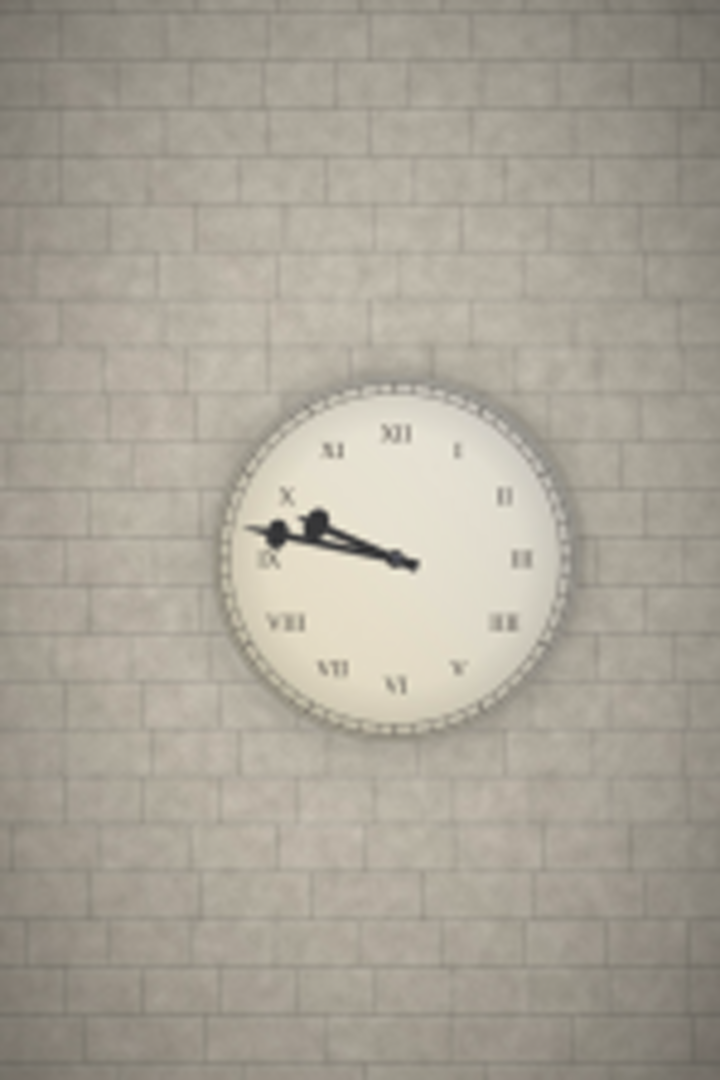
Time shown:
{"hour": 9, "minute": 47}
